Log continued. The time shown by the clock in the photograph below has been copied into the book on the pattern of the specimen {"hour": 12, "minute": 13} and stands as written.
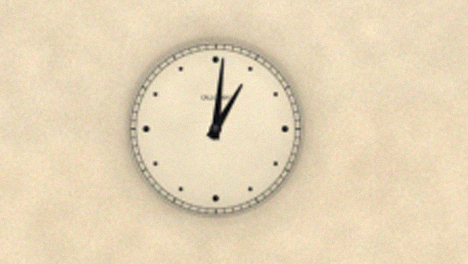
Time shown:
{"hour": 1, "minute": 1}
